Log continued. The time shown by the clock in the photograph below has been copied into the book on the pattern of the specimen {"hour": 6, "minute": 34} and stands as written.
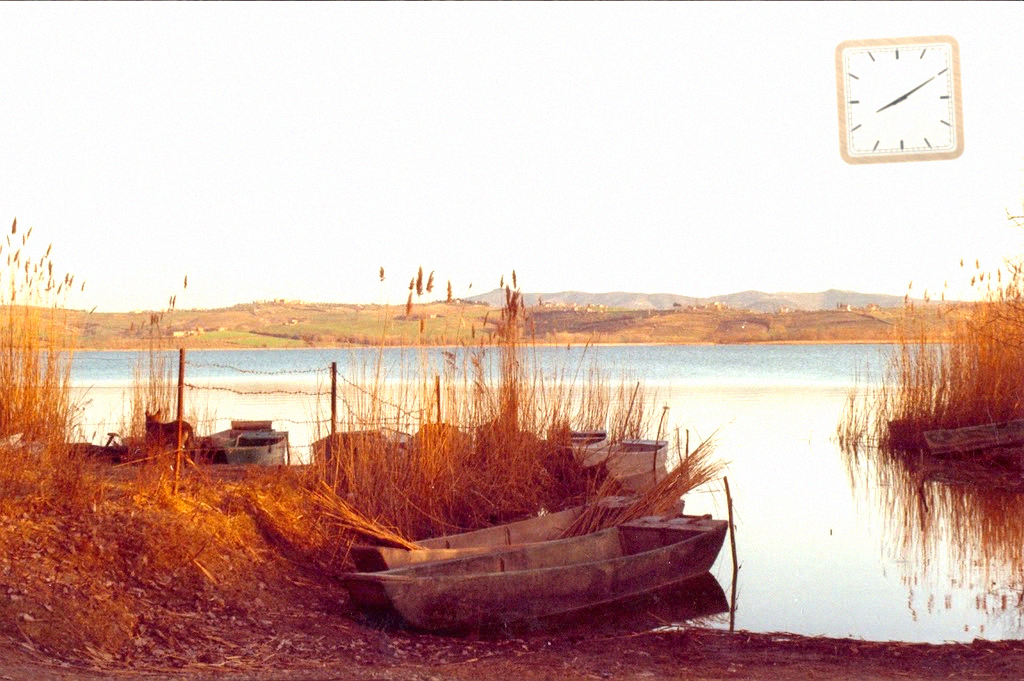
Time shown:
{"hour": 8, "minute": 10}
